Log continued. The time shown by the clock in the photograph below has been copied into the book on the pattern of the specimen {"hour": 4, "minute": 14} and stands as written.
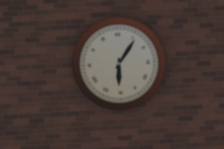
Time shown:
{"hour": 6, "minute": 6}
